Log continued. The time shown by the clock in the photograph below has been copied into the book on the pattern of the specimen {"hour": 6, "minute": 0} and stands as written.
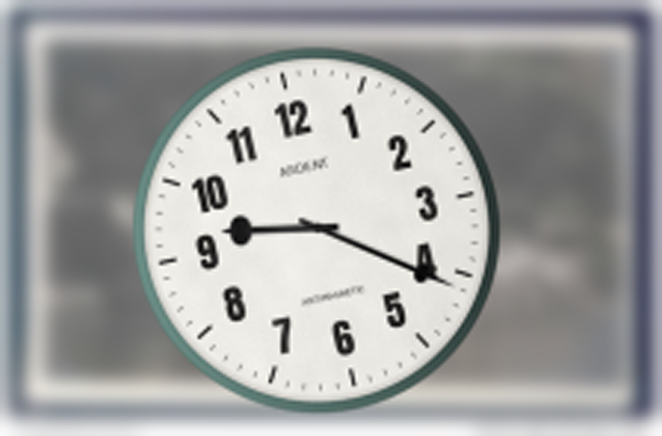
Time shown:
{"hour": 9, "minute": 21}
